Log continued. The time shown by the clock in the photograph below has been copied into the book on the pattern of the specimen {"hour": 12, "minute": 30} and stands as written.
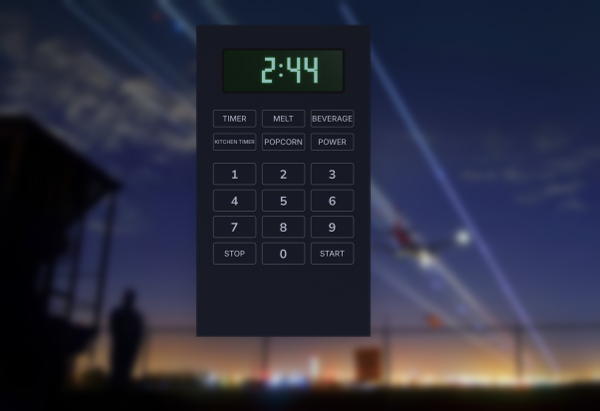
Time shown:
{"hour": 2, "minute": 44}
